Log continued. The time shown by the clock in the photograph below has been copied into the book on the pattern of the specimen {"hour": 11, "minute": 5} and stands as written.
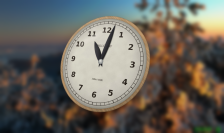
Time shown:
{"hour": 11, "minute": 2}
